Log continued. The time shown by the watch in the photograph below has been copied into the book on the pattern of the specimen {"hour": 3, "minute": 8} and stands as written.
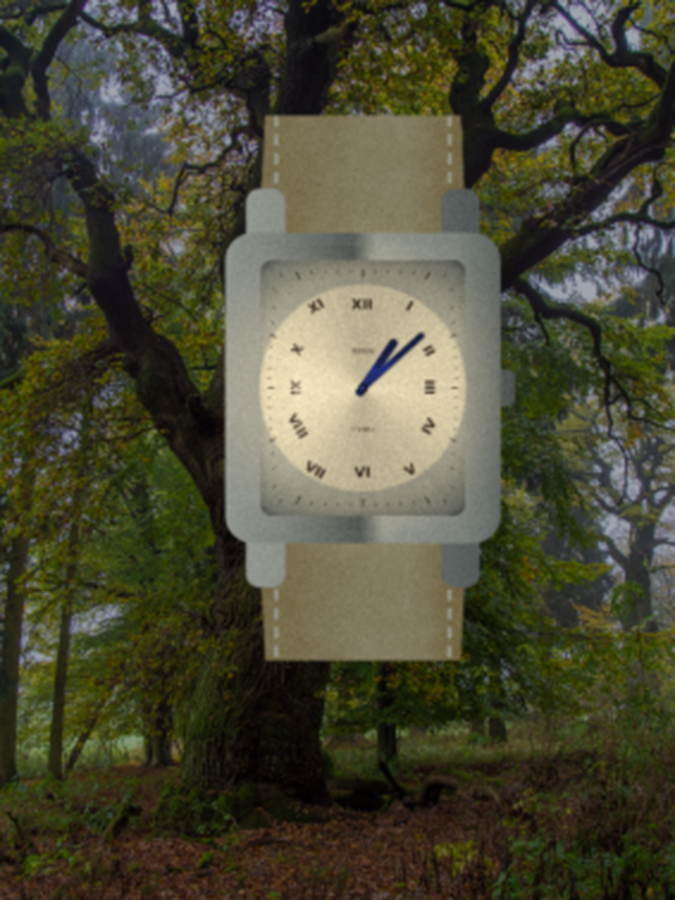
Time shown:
{"hour": 1, "minute": 8}
